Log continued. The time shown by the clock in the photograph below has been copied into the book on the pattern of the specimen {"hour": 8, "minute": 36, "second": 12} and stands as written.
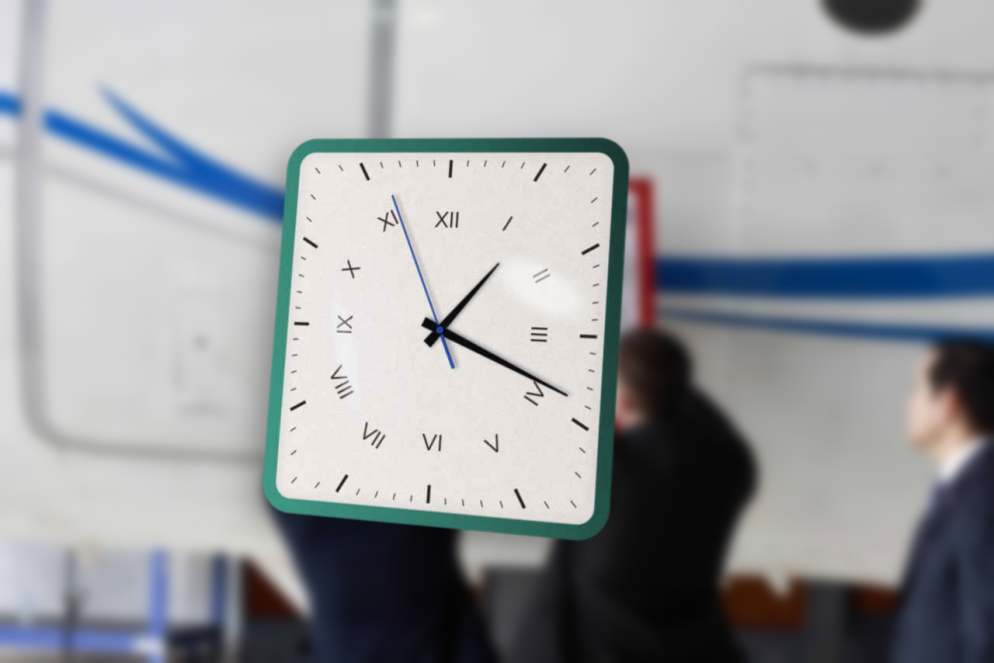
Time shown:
{"hour": 1, "minute": 18, "second": 56}
